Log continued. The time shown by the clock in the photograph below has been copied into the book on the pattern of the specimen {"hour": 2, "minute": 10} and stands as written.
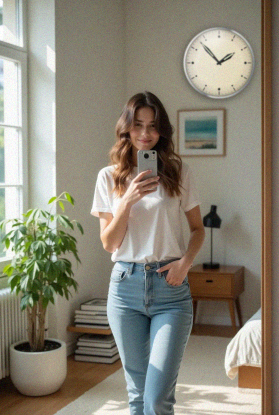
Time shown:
{"hour": 1, "minute": 53}
